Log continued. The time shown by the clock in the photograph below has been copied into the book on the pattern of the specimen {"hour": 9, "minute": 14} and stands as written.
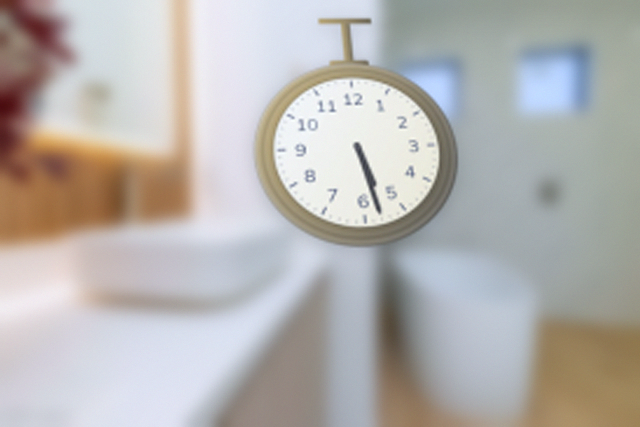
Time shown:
{"hour": 5, "minute": 28}
